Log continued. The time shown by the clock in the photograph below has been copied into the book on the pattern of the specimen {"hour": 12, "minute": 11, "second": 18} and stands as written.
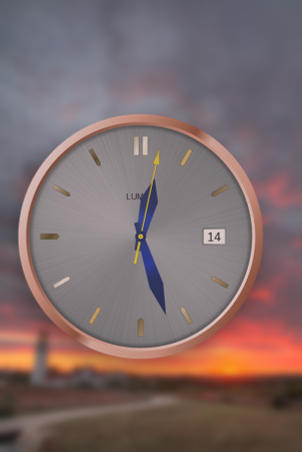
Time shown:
{"hour": 12, "minute": 27, "second": 2}
